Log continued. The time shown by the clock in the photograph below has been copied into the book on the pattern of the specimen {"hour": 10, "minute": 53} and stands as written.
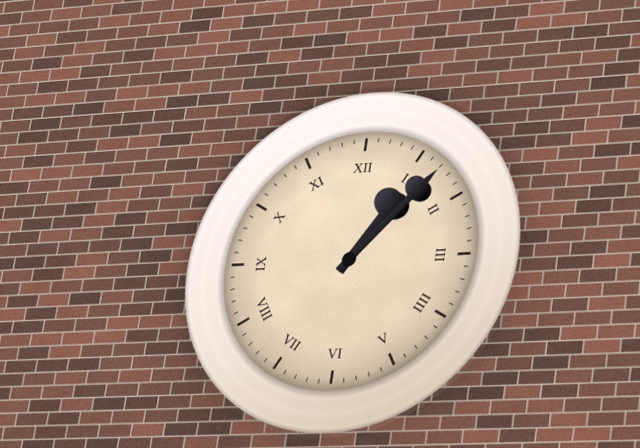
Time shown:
{"hour": 1, "minute": 7}
